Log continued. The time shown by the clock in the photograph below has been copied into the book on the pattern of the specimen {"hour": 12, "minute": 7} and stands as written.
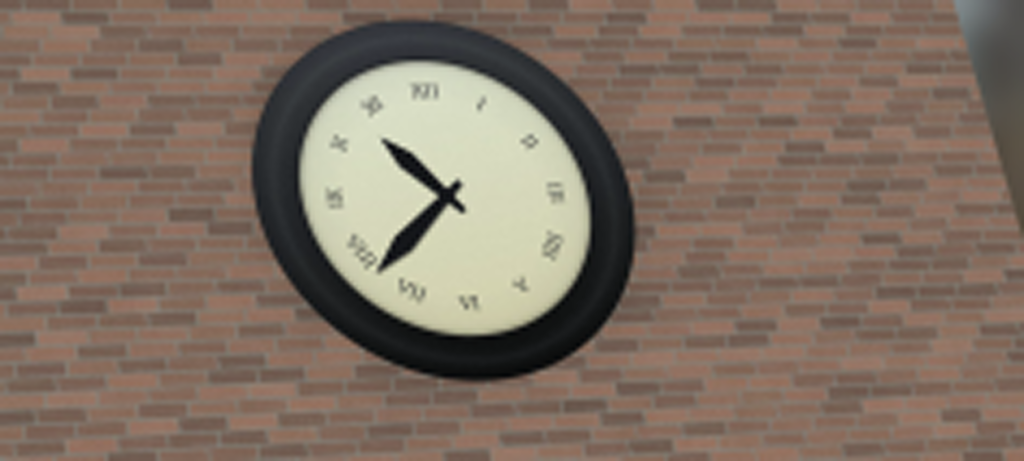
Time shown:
{"hour": 10, "minute": 38}
